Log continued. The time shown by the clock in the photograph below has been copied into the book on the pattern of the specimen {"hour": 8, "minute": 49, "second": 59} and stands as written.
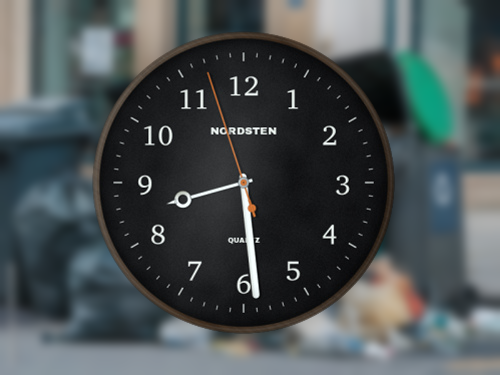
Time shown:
{"hour": 8, "minute": 28, "second": 57}
